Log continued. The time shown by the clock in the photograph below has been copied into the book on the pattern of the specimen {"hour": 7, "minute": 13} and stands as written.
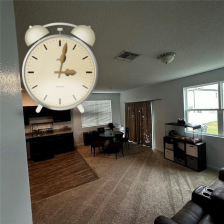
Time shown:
{"hour": 3, "minute": 2}
